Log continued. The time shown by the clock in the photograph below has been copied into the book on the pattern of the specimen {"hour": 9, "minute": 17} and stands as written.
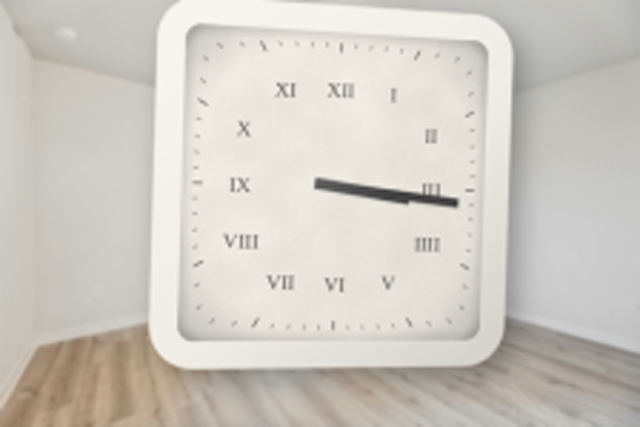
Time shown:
{"hour": 3, "minute": 16}
